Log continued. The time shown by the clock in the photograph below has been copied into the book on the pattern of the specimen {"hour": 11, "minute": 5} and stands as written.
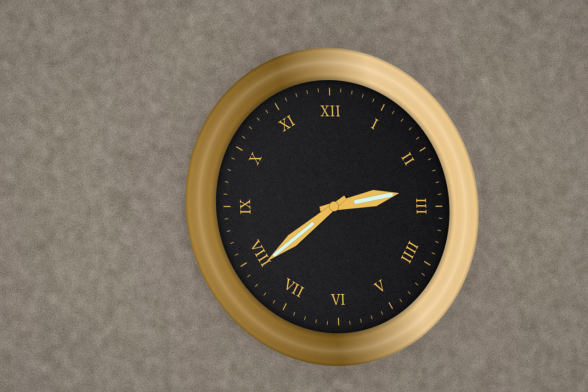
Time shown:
{"hour": 2, "minute": 39}
